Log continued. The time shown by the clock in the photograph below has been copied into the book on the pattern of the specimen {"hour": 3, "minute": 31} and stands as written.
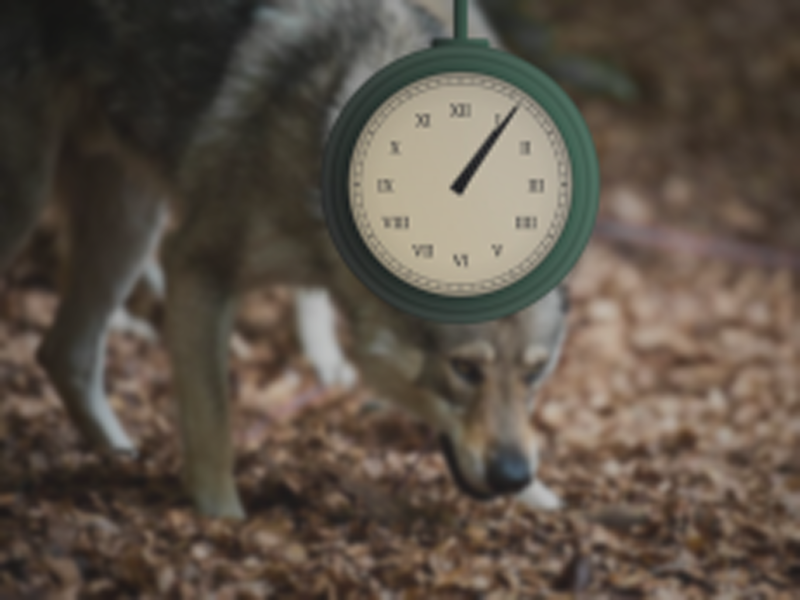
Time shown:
{"hour": 1, "minute": 6}
